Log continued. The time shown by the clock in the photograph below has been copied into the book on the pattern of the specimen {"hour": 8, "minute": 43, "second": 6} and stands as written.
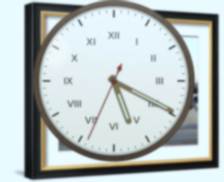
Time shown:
{"hour": 5, "minute": 19, "second": 34}
